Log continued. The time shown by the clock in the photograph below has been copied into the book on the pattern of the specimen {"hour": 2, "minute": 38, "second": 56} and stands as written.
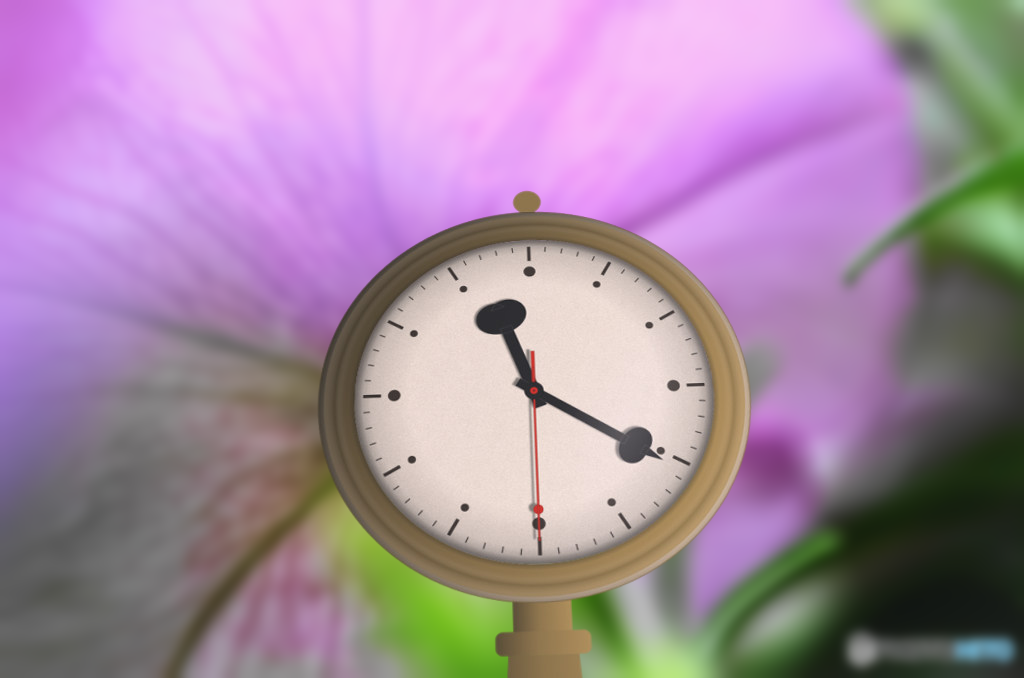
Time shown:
{"hour": 11, "minute": 20, "second": 30}
